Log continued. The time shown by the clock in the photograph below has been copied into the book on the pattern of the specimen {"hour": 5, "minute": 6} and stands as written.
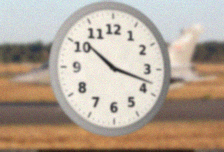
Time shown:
{"hour": 10, "minute": 18}
